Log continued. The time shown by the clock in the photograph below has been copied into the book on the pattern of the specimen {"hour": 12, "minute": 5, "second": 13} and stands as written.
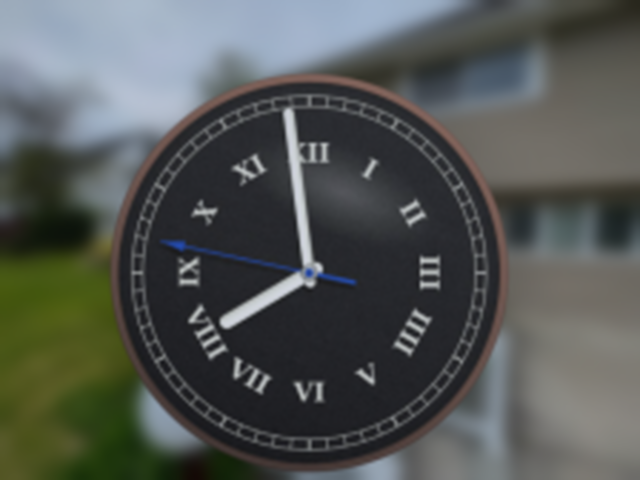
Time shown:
{"hour": 7, "minute": 58, "second": 47}
